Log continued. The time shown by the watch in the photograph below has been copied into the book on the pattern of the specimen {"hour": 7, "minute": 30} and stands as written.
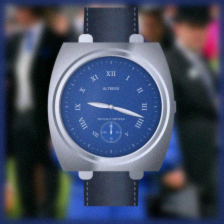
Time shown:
{"hour": 9, "minute": 18}
